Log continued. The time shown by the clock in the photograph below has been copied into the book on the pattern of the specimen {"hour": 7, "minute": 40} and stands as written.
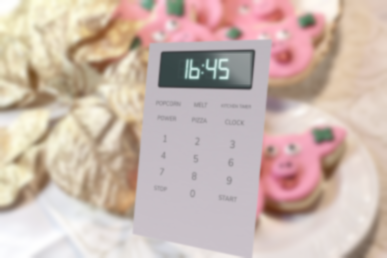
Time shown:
{"hour": 16, "minute": 45}
